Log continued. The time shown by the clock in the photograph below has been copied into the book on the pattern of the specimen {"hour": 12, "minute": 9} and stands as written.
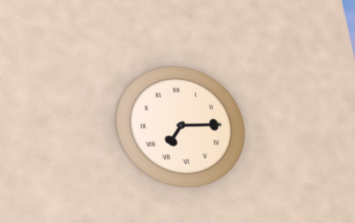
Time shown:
{"hour": 7, "minute": 15}
